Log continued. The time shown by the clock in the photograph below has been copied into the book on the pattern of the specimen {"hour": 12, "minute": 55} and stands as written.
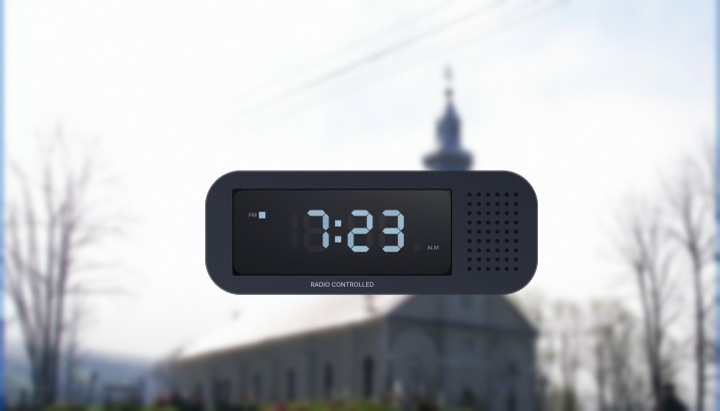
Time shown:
{"hour": 7, "minute": 23}
